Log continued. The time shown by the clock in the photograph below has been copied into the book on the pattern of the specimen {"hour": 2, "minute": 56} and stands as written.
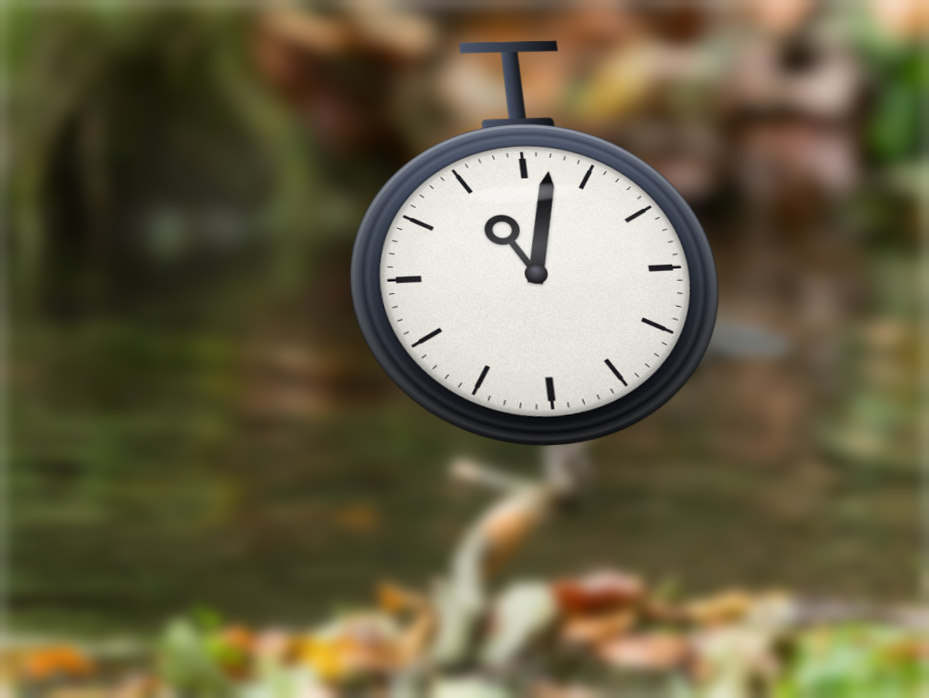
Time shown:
{"hour": 11, "minute": 2}
